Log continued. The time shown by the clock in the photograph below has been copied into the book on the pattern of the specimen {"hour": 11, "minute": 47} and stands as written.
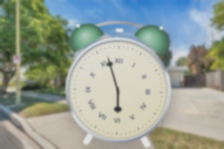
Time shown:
{"hour": 5, "minute": 57}
